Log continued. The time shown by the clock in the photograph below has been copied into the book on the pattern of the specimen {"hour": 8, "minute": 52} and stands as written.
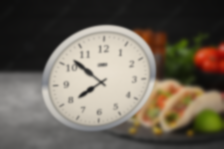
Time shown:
{"hour": 7, "minute": 52}
